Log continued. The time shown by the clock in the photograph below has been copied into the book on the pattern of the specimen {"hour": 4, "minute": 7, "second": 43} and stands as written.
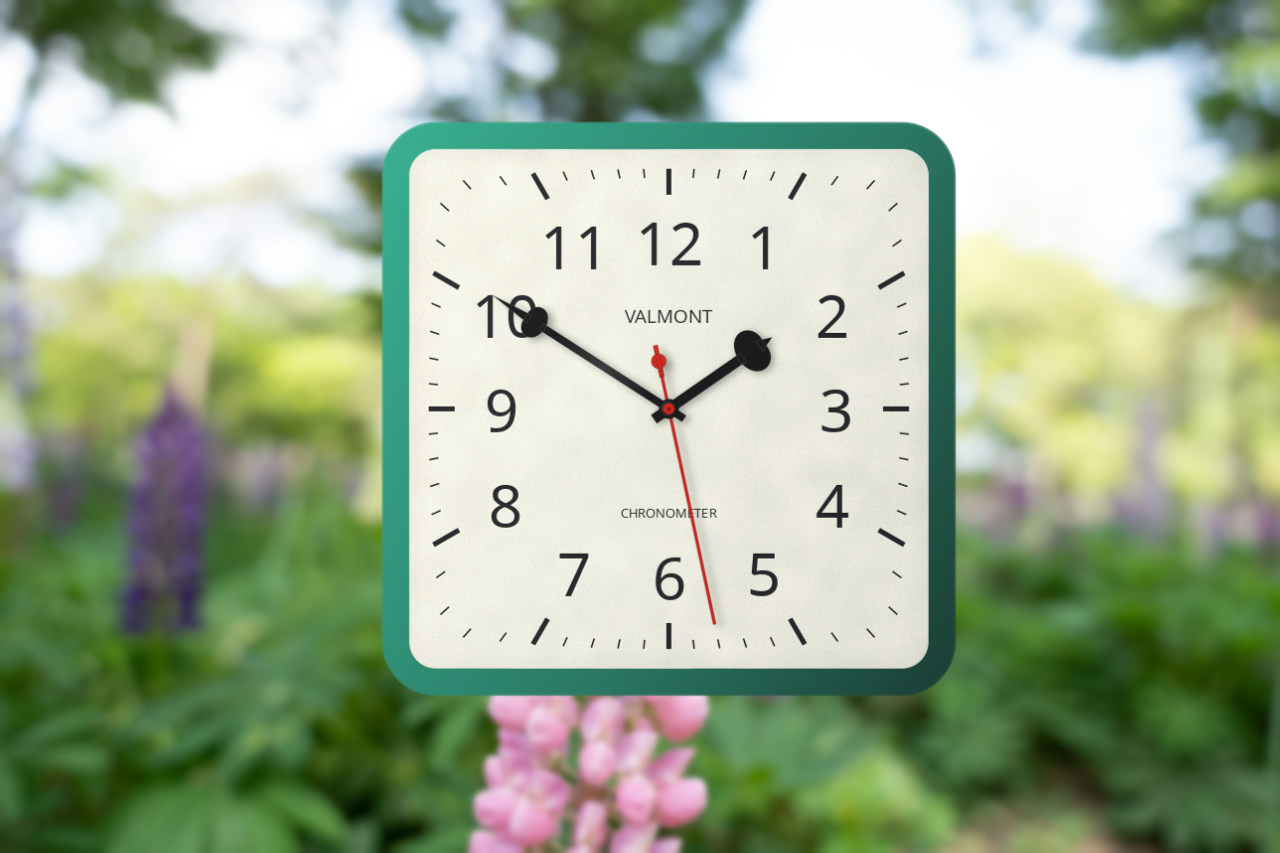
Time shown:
{"hour": 1, "minute": 50, "second": 28}
